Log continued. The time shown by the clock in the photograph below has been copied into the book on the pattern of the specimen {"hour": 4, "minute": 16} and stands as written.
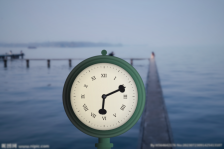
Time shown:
{"hour": 6, "minute": 11}
